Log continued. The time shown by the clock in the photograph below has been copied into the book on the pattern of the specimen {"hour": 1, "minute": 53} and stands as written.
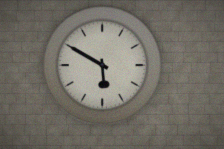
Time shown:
{"hour": 5, "minute": 50}
